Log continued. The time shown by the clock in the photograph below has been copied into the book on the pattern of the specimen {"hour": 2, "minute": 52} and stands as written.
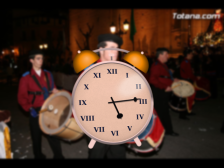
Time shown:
{"hour": 5, "minute": 14}
